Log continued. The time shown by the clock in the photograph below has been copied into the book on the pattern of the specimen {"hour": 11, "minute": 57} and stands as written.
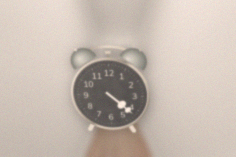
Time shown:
{"hour": 4, "minute": 22}
